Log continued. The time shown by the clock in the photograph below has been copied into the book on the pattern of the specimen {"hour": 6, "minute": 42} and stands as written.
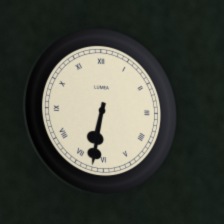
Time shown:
{"hour": 6, "minute": 32}
